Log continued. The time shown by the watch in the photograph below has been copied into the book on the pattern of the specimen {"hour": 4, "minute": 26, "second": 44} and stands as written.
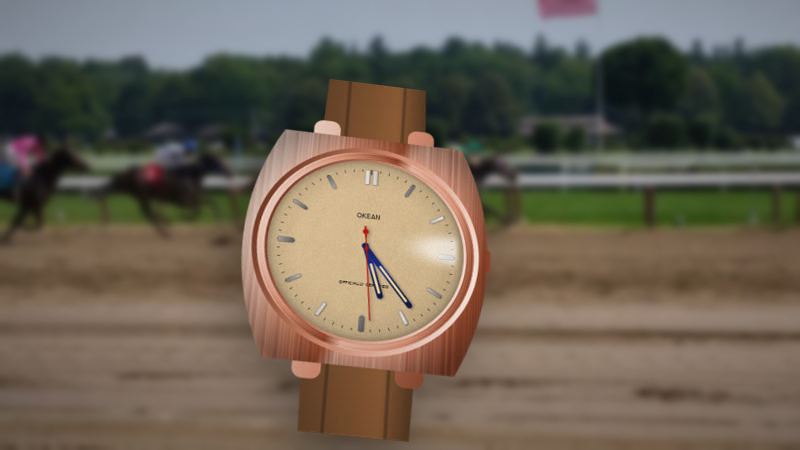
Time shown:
{"hour": 5, "minute": 23, "second": 29}
